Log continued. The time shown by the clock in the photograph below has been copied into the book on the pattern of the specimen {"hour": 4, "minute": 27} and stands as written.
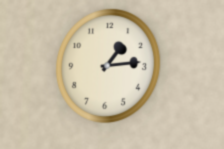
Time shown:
{"hour": 1, "minute": 14}
